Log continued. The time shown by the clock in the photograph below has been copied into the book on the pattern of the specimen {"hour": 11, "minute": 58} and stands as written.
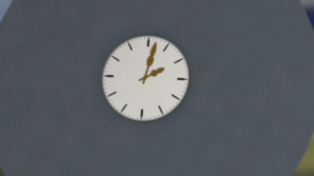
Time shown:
{"hour": 2, "minute": 2}
